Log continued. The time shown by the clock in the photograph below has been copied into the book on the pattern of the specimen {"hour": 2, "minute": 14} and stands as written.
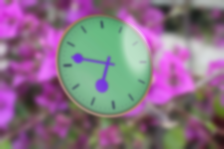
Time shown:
{"hour": 6, "minute": 47}
